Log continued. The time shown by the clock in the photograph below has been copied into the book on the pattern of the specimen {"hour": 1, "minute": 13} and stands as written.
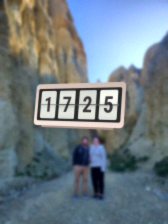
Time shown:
{"hour": 17, "minute": 25}
